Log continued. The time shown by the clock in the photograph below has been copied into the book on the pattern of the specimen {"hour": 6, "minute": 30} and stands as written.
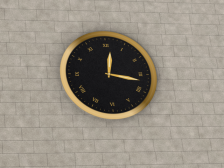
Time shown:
{"hour": 12, "minute": 17}
